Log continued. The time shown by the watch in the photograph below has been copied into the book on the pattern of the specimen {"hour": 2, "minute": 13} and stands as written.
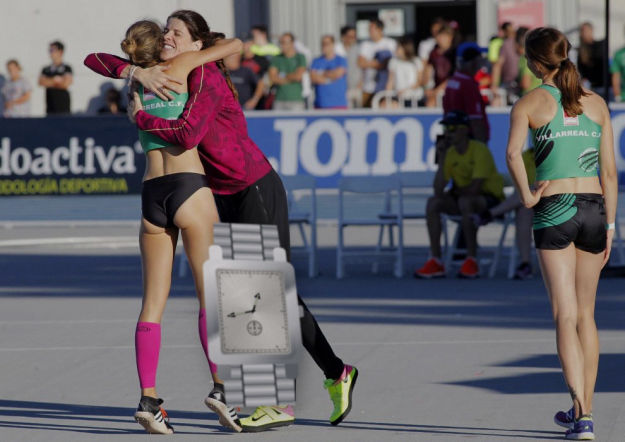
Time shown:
{"hour": 12, "minute": 43}
